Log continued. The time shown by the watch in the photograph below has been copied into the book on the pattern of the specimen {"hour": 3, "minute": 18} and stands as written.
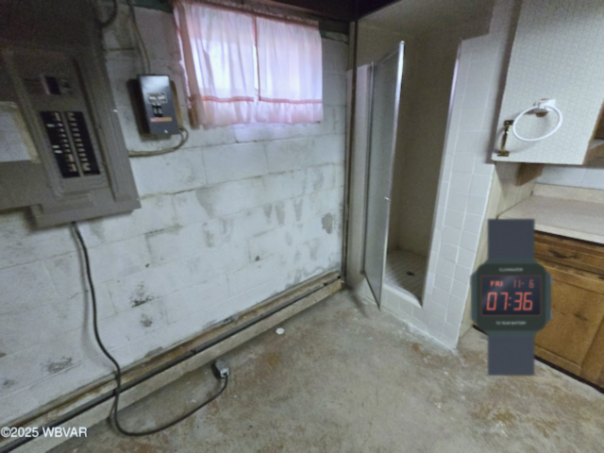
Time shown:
{"hour": 7, "minute": 36}
